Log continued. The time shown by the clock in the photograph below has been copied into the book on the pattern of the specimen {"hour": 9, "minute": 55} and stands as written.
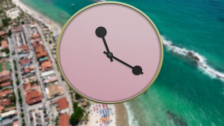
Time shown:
{"hour": 11, "minute": 20}
